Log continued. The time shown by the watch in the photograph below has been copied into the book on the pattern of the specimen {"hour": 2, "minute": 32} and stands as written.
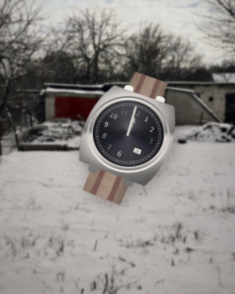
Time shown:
{"hour": 11, "minute": 59}
